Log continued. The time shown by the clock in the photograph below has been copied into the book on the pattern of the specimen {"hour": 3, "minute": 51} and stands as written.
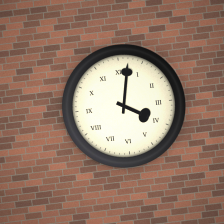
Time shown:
{"hour": 4, "minute": 2}
